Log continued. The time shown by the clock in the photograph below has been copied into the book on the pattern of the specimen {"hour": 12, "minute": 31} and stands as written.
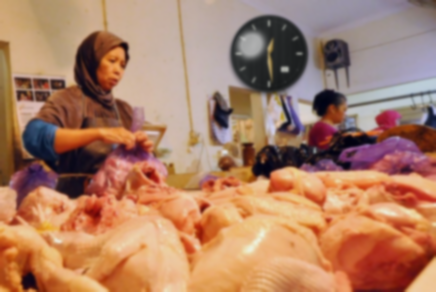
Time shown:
{"hour": 12, "minute": 29}
